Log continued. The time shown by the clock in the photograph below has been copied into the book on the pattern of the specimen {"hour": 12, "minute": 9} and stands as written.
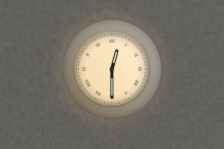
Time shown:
{"hour": 12, "minute": 30}
